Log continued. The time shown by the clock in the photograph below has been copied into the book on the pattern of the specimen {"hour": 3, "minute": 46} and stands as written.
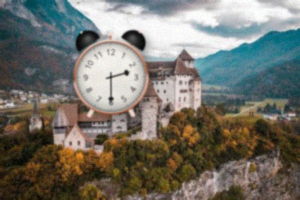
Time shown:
{"hour": 2, "minute": 30}
